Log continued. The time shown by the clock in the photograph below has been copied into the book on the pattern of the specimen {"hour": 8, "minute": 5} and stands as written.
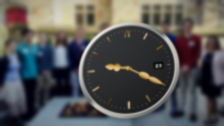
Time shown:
{"hour": 9, "minute": 20}
